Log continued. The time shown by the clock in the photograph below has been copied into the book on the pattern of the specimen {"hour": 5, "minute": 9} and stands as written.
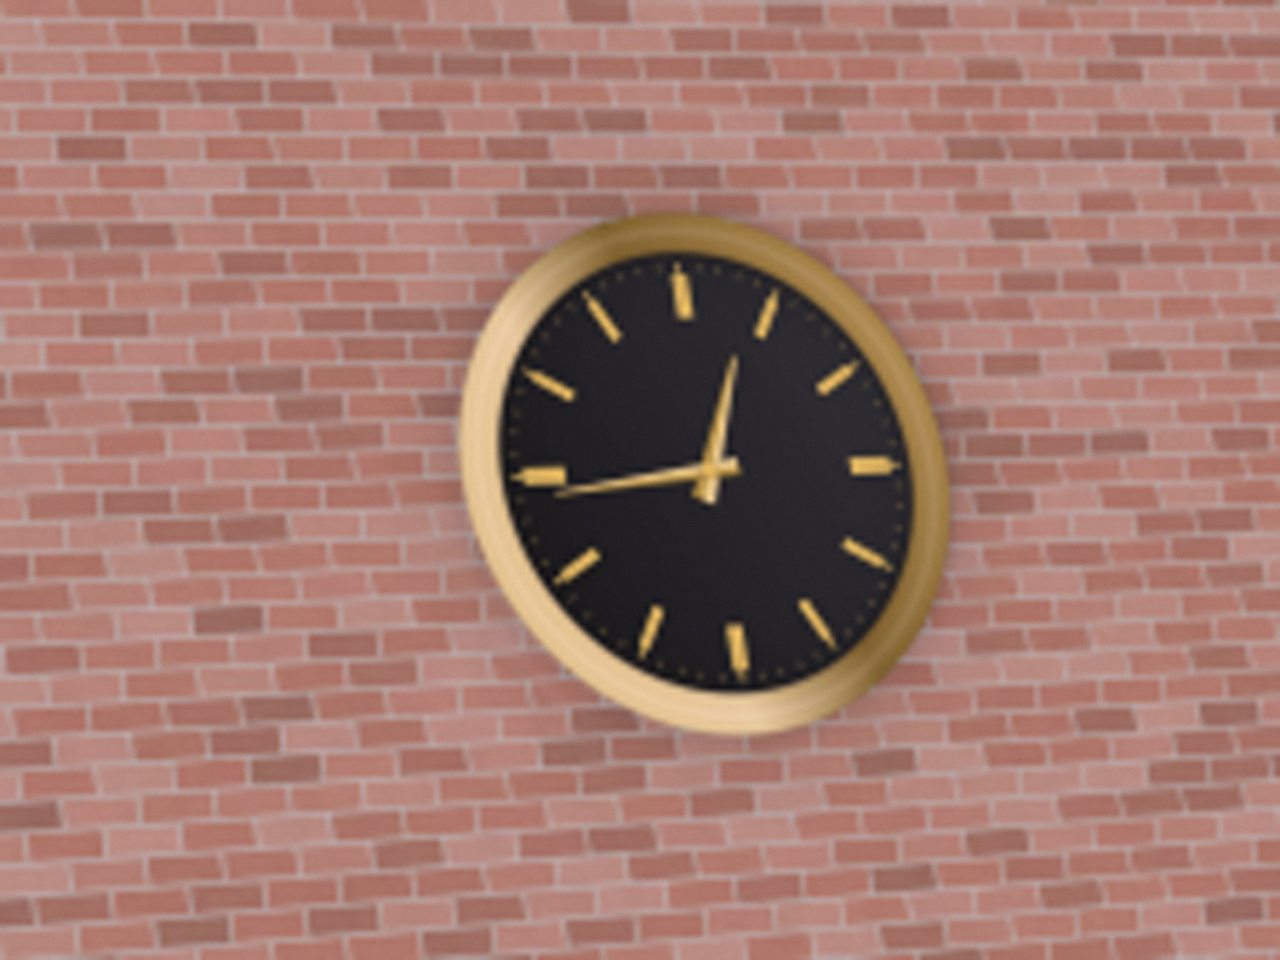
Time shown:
{"hour": 12, "minute": 44}
